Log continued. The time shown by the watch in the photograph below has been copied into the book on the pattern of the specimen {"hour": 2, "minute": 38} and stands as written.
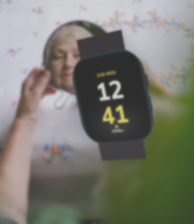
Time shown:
{"hour": 12, "minute": 41}
